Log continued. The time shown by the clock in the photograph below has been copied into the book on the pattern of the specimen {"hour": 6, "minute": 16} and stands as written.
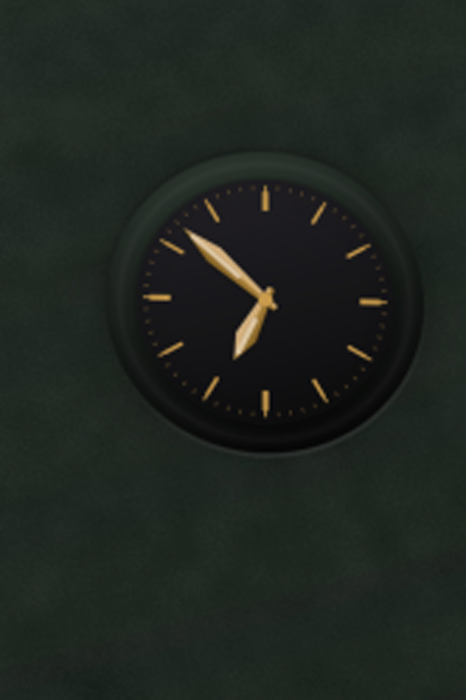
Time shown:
{"hour": 6, "minute": 52}
